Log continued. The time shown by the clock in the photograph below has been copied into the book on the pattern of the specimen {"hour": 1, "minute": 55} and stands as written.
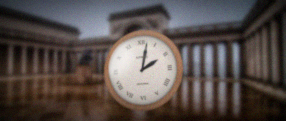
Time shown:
{"hour": 2, "minute": 2}
